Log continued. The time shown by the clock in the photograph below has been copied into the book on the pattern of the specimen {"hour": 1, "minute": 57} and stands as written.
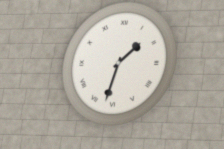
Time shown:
{"hour": 1, "minute": 32}
